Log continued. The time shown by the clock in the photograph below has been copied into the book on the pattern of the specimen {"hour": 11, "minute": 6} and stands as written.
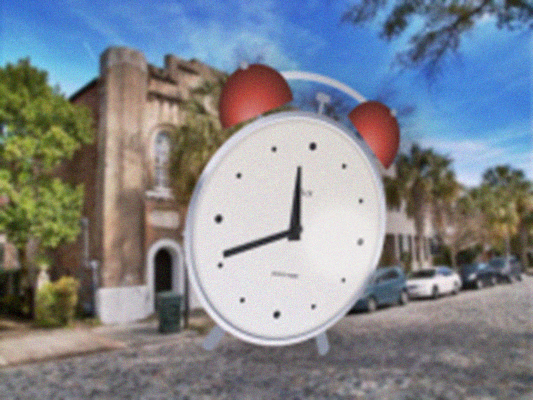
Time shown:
{"hour": 11, "minute": 41}
